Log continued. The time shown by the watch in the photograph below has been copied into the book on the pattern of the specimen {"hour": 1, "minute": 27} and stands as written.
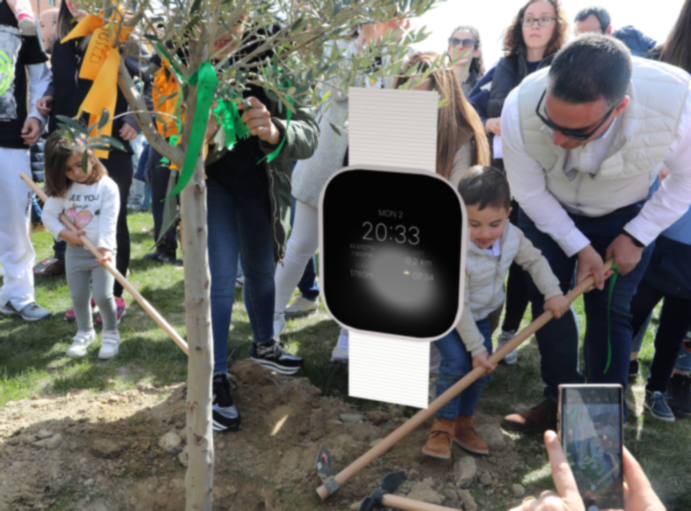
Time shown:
{"hour": 20, "minute": 33}
